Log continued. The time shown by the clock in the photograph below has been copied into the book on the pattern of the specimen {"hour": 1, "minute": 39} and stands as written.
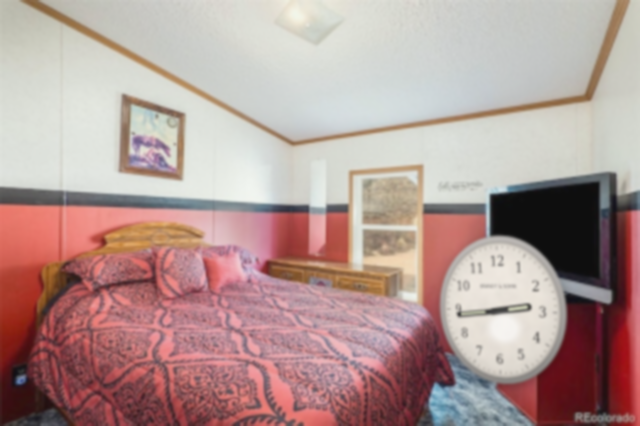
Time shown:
{"hour": 2, "minute": 44}
